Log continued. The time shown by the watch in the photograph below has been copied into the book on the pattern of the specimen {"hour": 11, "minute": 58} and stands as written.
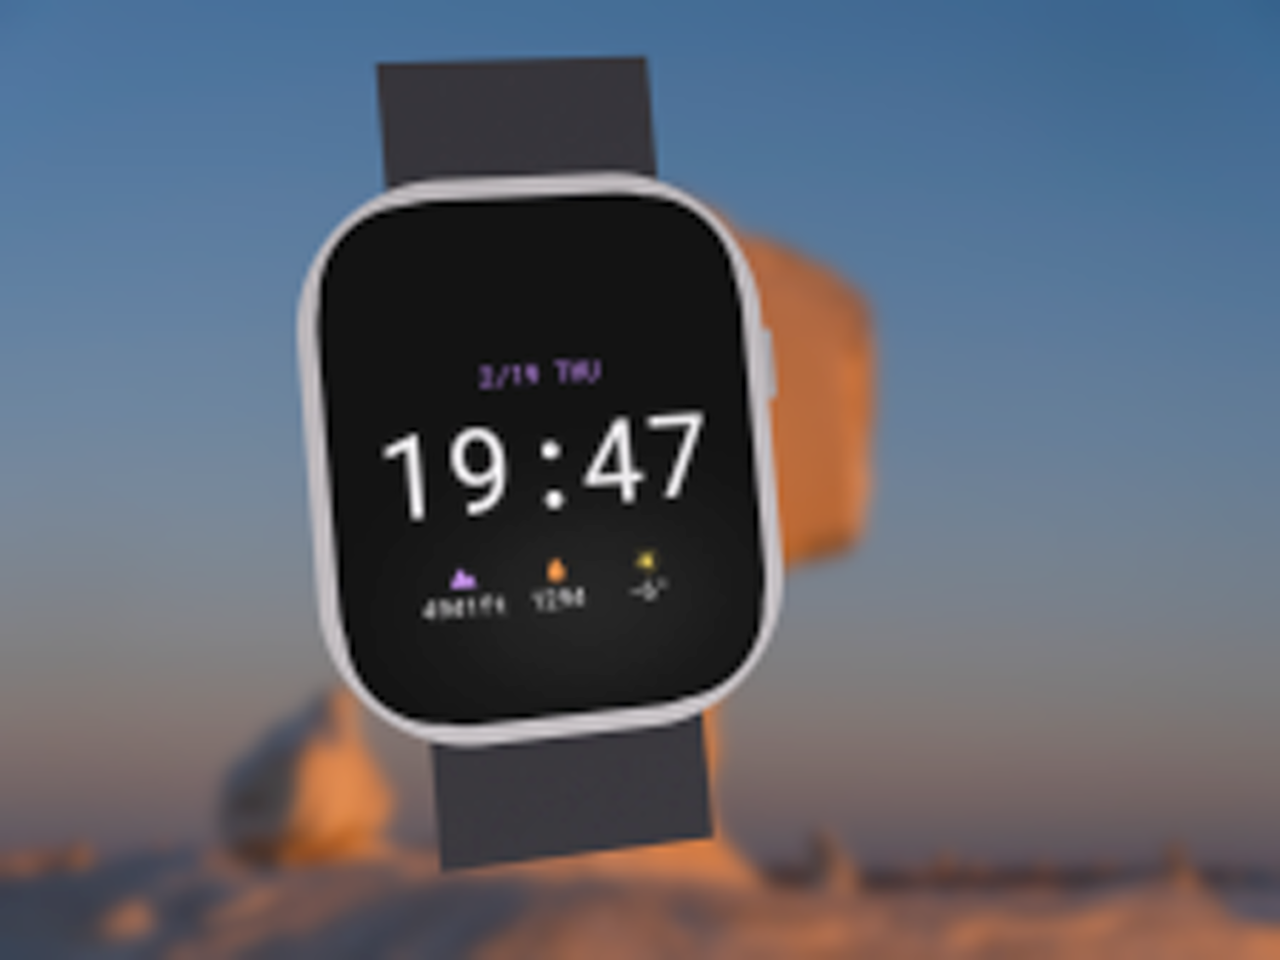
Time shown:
{"hour": 19, "minute": 47}
